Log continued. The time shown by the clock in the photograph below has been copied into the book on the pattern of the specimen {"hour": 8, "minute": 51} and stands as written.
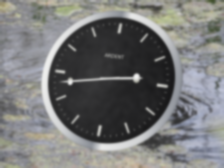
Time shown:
{"hour": 2, "minute": 43}
